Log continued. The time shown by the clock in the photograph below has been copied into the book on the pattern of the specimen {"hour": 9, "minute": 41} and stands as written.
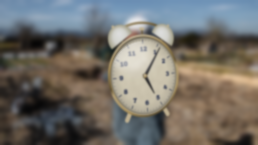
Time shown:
{"hour": 5, "minute": 6}
